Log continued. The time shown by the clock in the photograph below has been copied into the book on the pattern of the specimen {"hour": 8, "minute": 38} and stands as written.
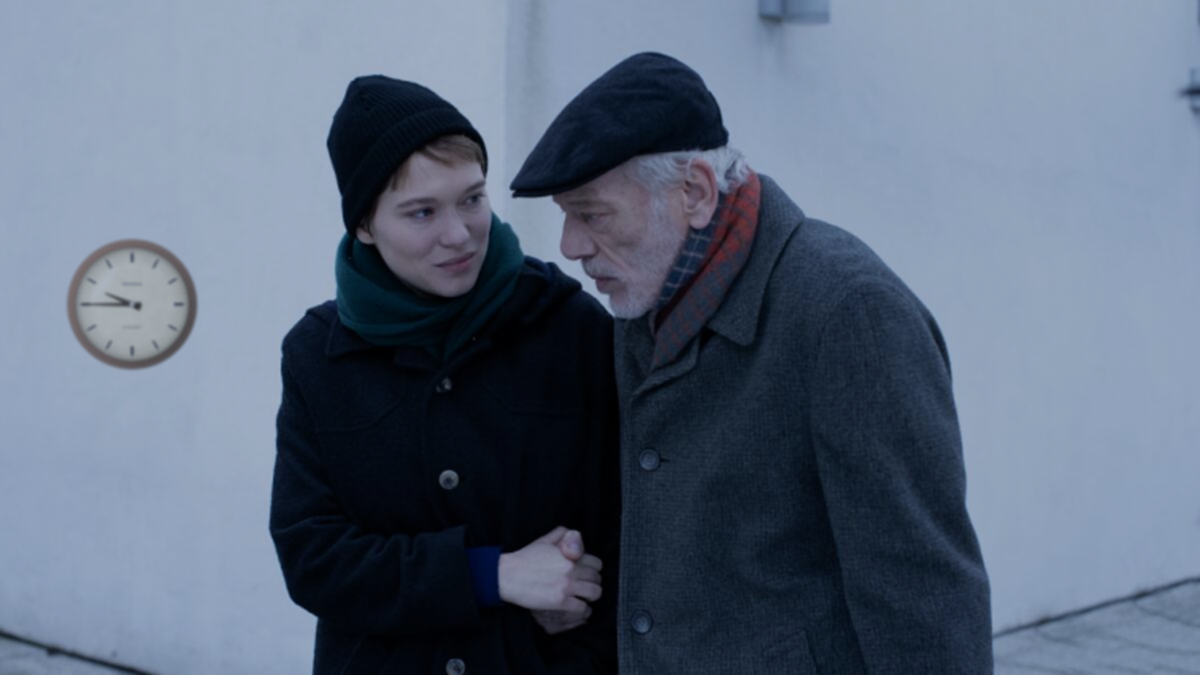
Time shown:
{"hour": 9, "minute": 45}
